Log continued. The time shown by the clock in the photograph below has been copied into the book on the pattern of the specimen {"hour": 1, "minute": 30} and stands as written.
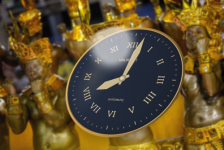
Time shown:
{"hour": 8, "minute": 2}
